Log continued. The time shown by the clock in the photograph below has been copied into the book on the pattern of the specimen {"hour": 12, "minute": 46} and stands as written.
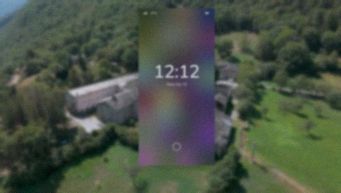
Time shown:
{"hour": 12, "minute": 12}
